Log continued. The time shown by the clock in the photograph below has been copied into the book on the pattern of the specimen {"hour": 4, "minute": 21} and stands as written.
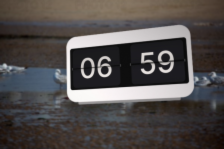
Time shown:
{"hour": 6, "minute": 59}
